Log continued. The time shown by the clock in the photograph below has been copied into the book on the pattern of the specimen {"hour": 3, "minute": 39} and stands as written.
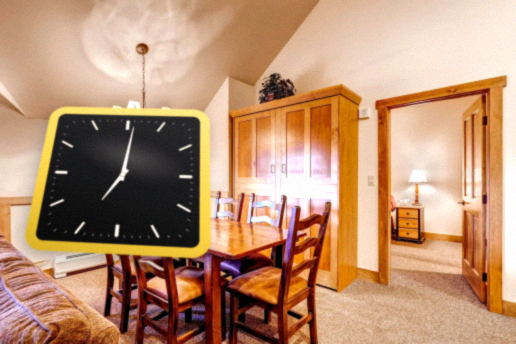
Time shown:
{"hour": 7, "minute": 1}
